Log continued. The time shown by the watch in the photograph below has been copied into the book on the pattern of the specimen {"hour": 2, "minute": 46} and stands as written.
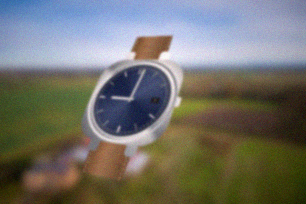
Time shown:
{"hour": 9, "minute": 1}
